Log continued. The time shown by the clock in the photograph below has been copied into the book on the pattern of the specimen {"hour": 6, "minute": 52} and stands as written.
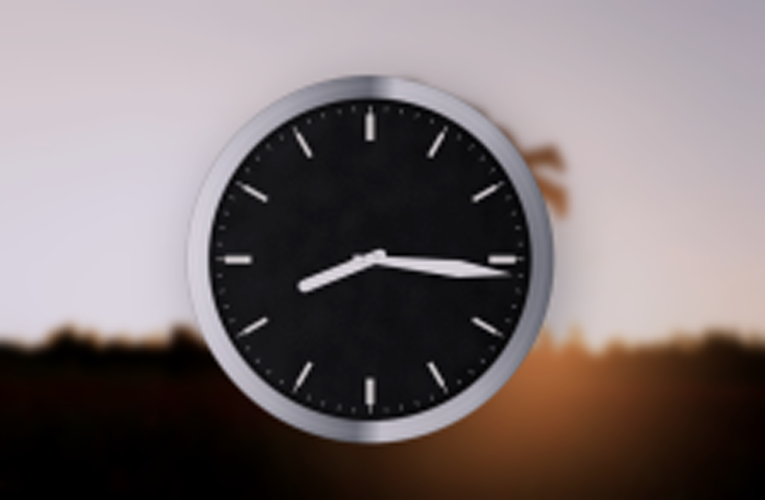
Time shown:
{"hour": 8, "minute": 16}
